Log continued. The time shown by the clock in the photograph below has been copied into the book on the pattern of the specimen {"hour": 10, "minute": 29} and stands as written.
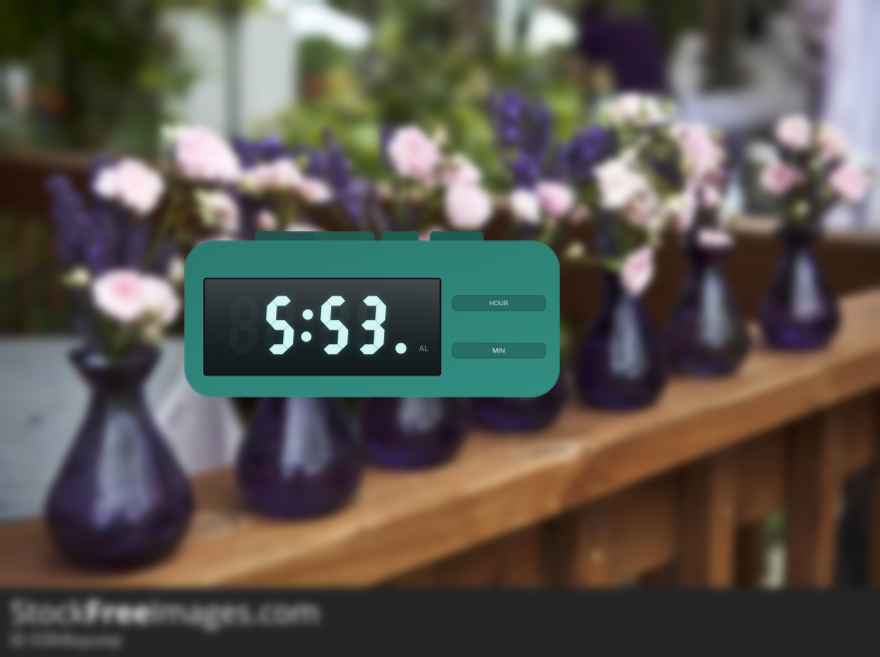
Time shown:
{"hour": 5, "minute": 53}
